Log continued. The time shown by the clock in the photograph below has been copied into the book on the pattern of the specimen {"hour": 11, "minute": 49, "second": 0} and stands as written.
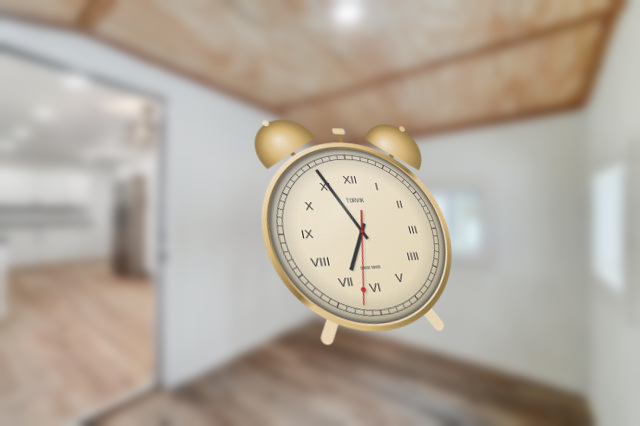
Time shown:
{"hour": 6, "minute": 55, "second": 32}
